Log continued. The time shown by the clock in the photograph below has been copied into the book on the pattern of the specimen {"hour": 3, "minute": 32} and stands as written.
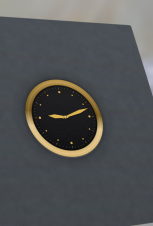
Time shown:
{"hour": 9, "minute": 12}
